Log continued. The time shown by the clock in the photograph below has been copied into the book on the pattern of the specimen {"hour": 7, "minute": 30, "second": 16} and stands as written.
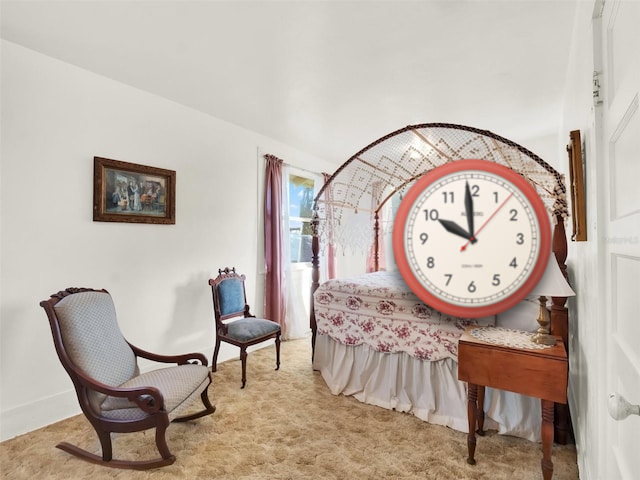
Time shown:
{"hour": 9, "minute": 59, "second": 7}
